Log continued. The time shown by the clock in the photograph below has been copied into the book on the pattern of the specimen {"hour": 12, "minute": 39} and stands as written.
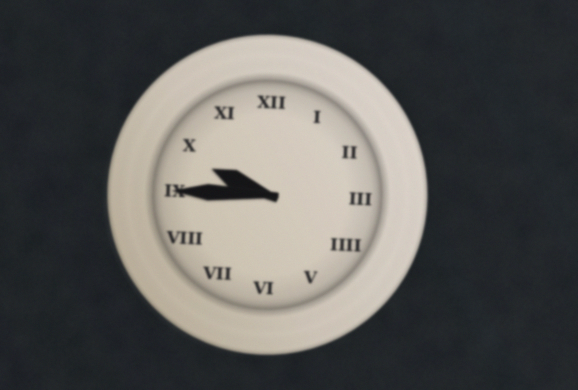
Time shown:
{"hour": 9, "minute": 45}
